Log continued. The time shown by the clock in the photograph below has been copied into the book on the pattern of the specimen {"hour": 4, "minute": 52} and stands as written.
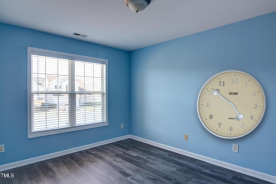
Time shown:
{"hour": 4, "minute": 51}
